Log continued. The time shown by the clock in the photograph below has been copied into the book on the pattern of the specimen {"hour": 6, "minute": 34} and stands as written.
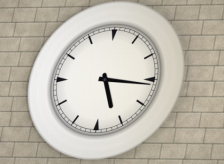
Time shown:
{"hour": 5, "minute": 16}
